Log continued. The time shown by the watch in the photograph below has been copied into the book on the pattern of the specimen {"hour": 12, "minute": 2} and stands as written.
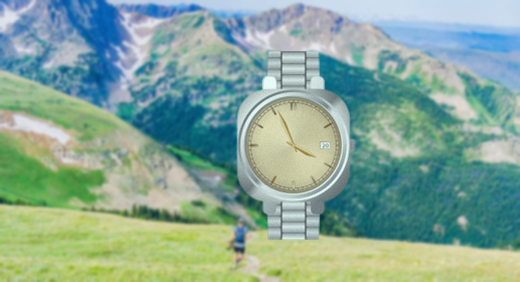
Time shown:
{"hour": 3, "minute": 56}
